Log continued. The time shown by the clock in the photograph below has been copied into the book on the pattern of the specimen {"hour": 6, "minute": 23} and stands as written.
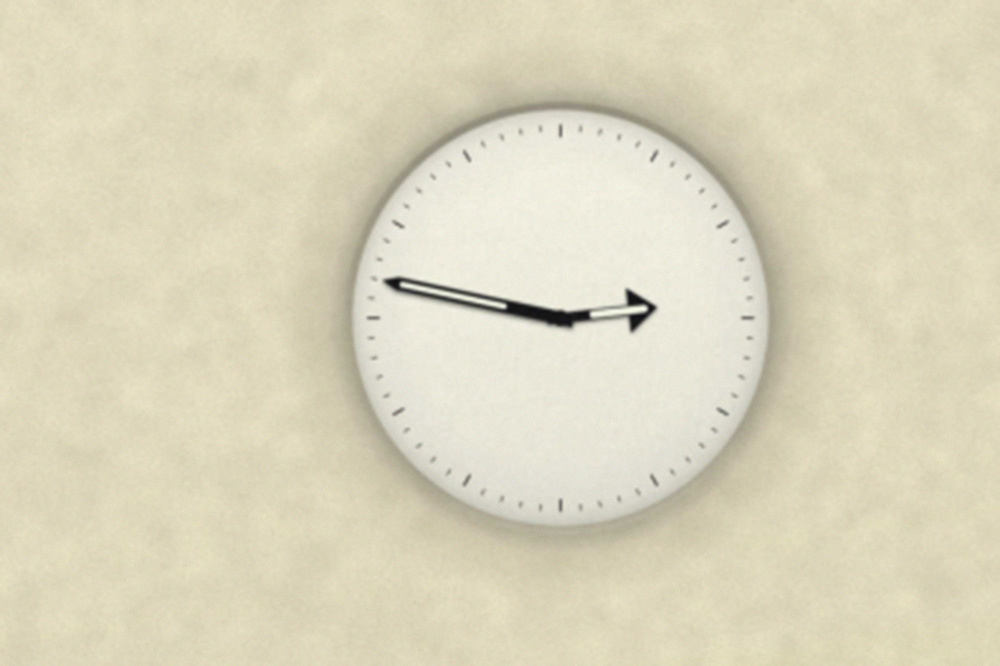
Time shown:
{"hour": 2, "minute": 47}
